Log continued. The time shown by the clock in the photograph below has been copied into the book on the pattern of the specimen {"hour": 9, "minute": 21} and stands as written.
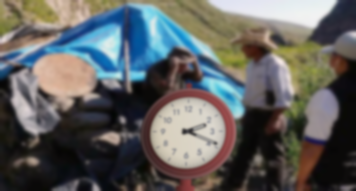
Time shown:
{"hour": 2, "minute": 19}
